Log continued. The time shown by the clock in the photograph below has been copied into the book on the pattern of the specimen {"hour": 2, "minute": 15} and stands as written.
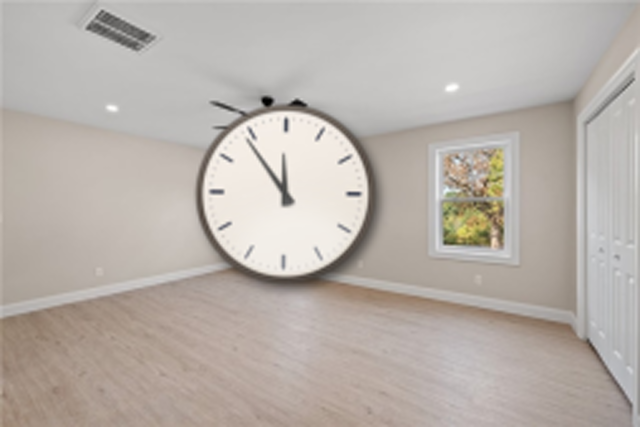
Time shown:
{"hour": 11, "minute": 54}
